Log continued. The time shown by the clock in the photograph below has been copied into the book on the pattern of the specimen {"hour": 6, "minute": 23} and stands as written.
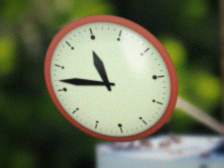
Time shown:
{"hour": 11, "minute": 47}
